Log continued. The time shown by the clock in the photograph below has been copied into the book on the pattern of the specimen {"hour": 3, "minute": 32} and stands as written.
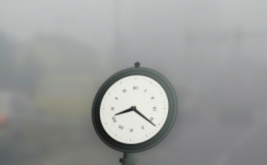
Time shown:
{"hour": 8, "minute": 21}
